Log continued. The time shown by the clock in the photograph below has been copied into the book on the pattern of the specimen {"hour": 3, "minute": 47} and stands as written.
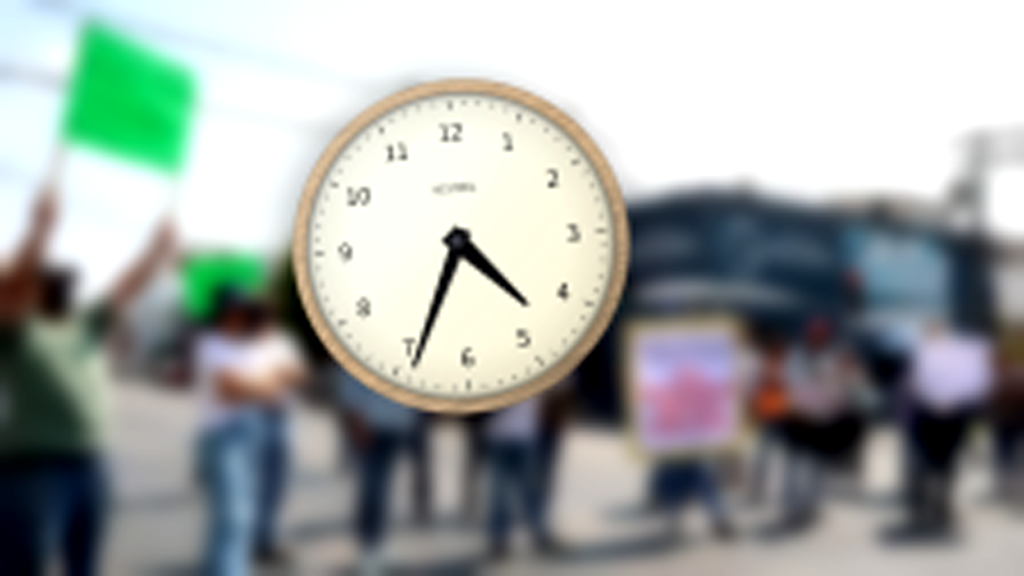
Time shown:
{"hour": 4, "minute": 34}
